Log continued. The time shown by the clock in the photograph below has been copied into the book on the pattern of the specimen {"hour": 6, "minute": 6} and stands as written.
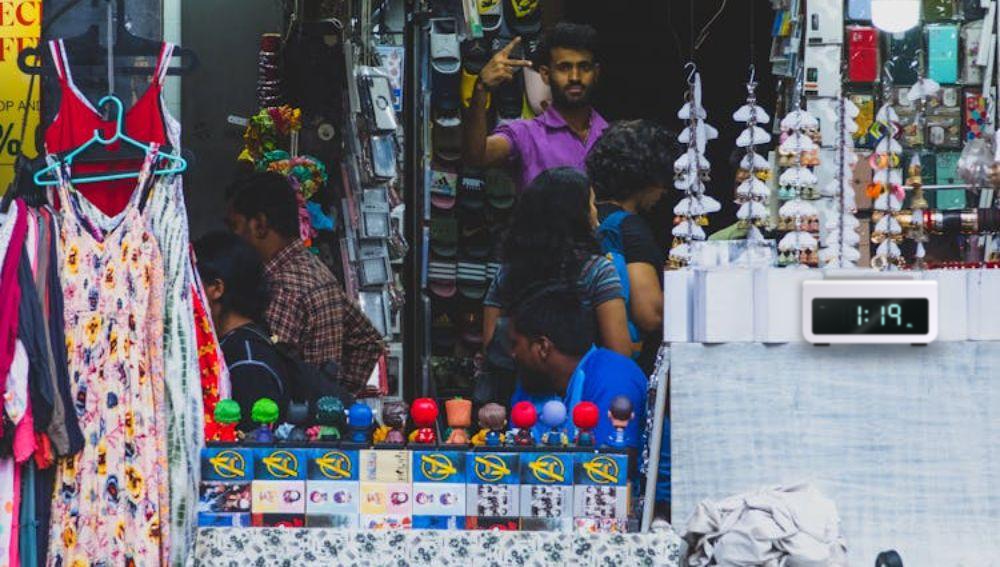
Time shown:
{"hour": 1, "minute": 19}
